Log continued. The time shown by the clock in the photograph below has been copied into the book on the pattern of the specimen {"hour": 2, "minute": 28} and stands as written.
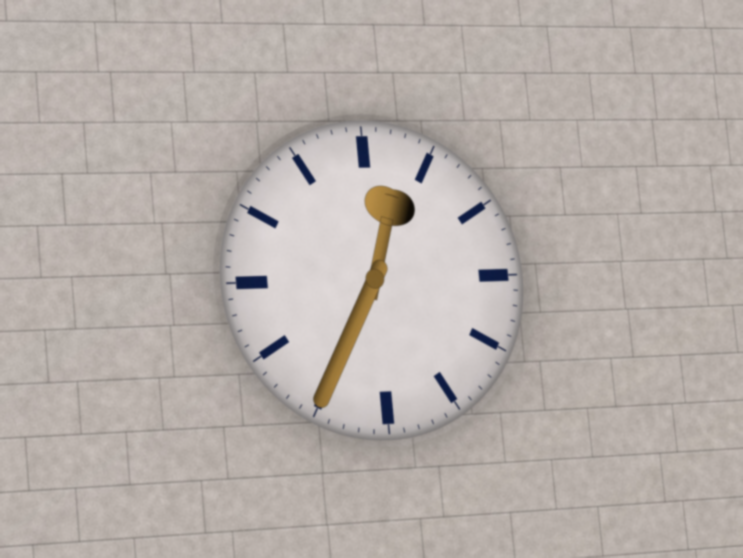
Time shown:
{"hour": 12, "minute": 35}
